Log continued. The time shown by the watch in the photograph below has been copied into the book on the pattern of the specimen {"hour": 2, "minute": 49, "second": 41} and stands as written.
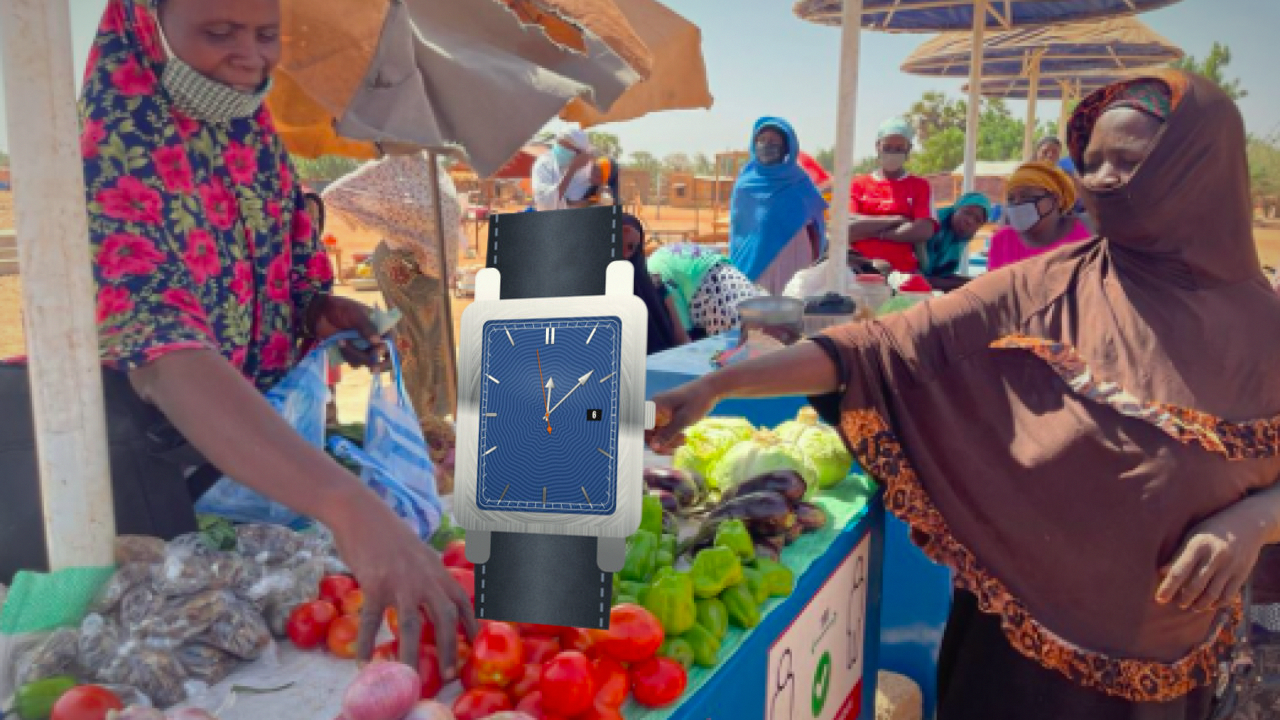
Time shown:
{"hour": 12, "minute": 7, "second": 58}
